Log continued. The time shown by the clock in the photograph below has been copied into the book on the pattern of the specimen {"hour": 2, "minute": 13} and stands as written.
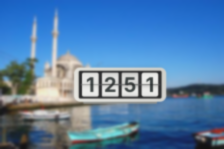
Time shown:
{"hour": 12, "minute": 51}
